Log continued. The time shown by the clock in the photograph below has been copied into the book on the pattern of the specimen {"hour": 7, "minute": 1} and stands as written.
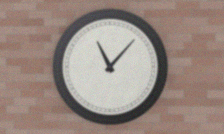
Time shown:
{"hour": 11, "minute": 7}
